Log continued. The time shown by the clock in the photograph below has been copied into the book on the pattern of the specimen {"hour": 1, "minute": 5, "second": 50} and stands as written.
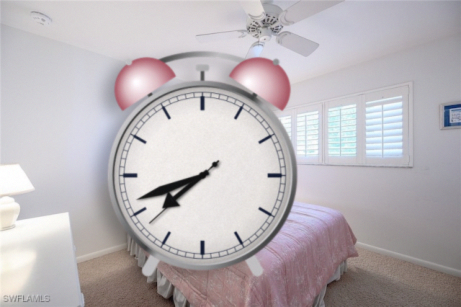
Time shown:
{"hour": 7, "minute": 41, "second": 38}
